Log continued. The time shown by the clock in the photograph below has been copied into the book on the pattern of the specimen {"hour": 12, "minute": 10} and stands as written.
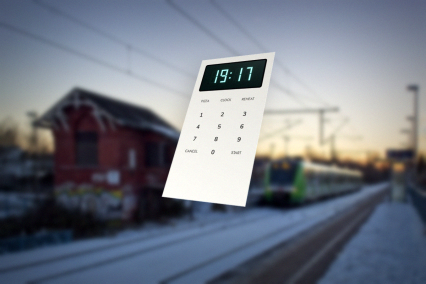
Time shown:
{"hour": 19, "minute": 17}
